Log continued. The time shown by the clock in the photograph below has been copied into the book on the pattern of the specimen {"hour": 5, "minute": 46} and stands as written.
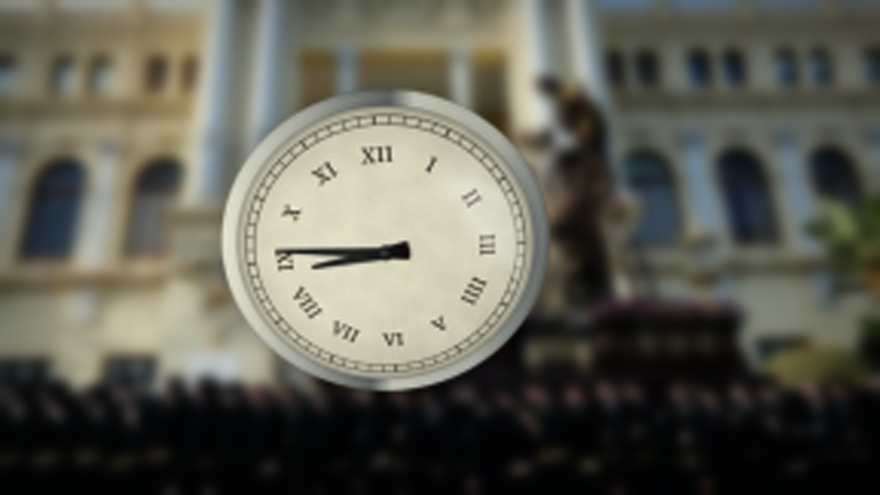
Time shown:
{"hour": 8, "minute": 46}
